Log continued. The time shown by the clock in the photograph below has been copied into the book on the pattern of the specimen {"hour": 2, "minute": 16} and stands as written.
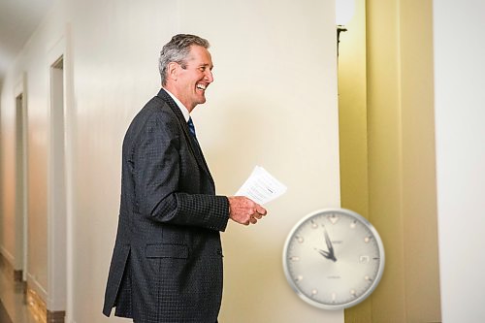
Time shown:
{"hour": 9, "minute": 57}
